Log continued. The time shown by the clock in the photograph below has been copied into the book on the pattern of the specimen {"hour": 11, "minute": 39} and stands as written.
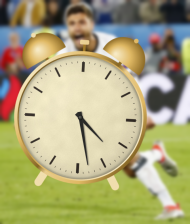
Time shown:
{"hour": 4, "minute": 28}
